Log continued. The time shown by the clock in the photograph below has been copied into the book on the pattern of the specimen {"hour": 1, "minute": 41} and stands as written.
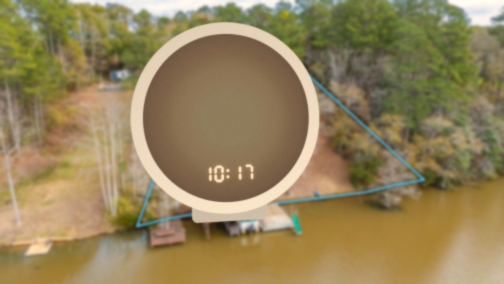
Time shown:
{"hour": 10, "minute": 17}
